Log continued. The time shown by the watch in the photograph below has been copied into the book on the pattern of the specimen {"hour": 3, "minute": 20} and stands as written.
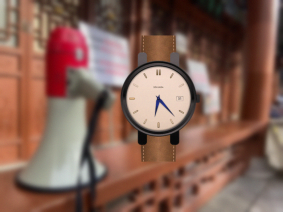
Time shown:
{"hour": 6, "minute": 23}
